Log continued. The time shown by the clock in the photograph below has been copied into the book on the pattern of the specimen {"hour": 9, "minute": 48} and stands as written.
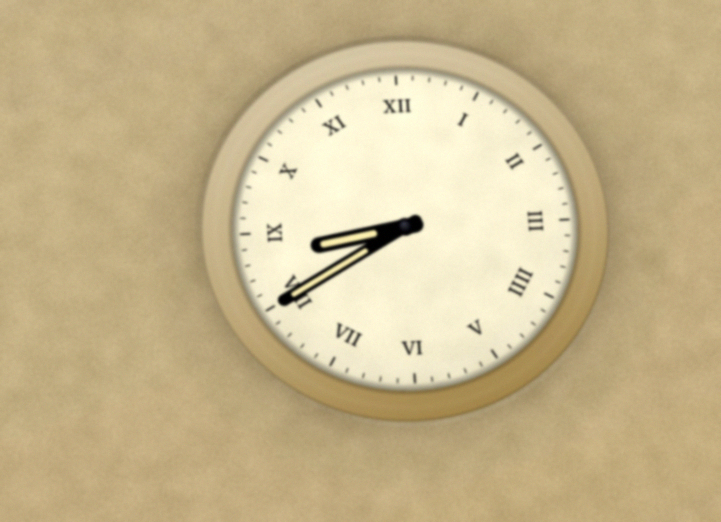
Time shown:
{"hour": 8, "minute": 40}
